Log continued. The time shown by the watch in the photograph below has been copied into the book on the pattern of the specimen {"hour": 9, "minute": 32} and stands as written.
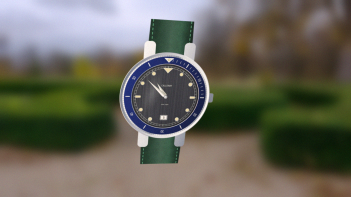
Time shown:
{"hour": 10, "minute": 52}
